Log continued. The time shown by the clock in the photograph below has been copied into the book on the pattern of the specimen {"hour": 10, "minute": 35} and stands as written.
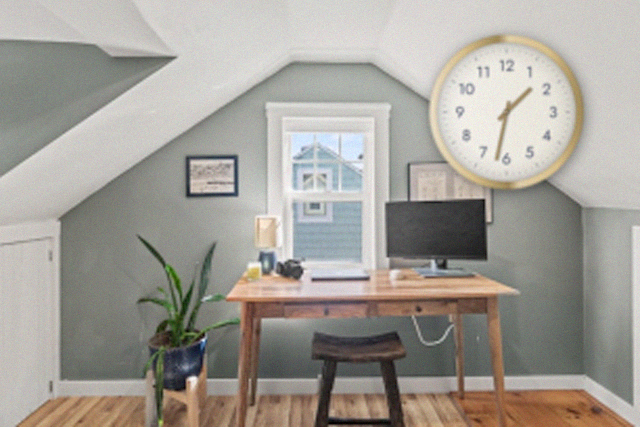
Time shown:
{"hour": 1, "minute": 32}
